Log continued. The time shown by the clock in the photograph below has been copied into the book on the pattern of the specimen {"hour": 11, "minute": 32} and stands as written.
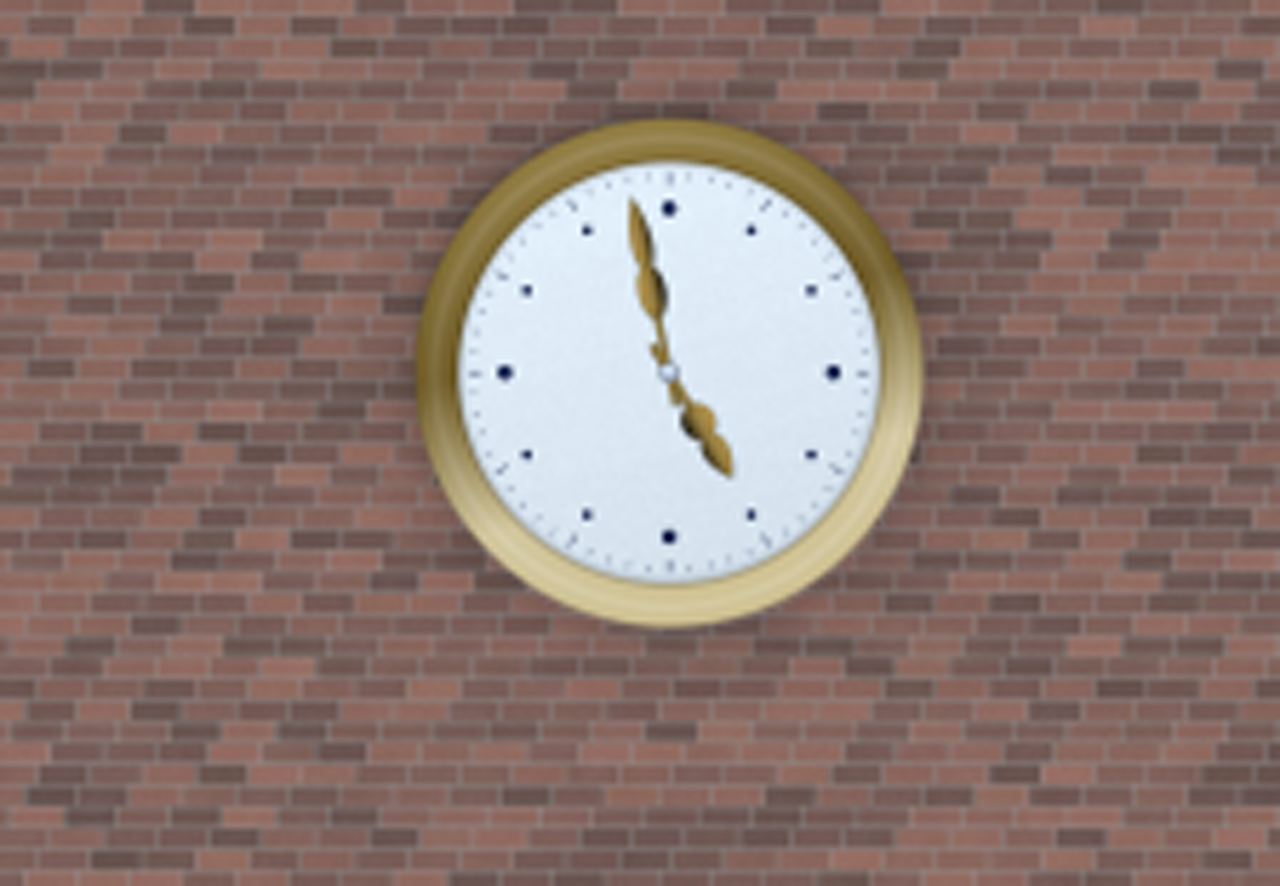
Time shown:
{"hour": 4, "minute": 58}
